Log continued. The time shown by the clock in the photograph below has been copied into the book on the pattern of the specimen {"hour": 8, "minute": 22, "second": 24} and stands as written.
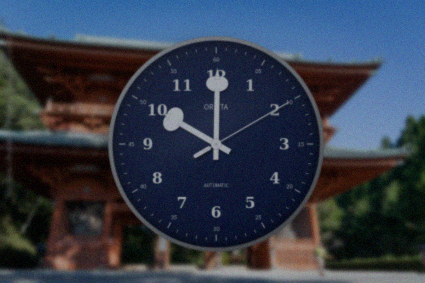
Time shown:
{"hour": 10, "minute": 0, "second": 10}
